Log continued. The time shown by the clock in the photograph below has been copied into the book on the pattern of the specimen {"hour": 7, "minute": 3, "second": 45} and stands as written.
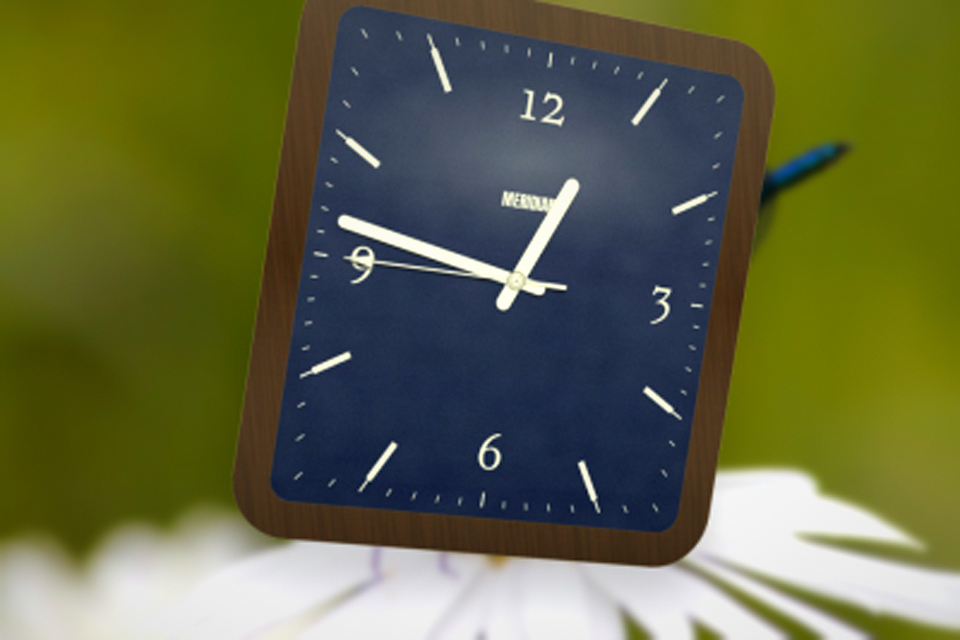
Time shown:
{"hour": 12, "minute": 46, "second": 45}
